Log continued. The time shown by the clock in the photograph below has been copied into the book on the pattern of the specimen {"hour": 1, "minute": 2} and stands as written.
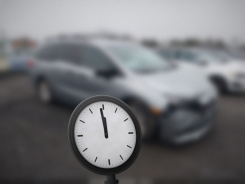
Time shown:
{"hour": 11, "minute": 59}
